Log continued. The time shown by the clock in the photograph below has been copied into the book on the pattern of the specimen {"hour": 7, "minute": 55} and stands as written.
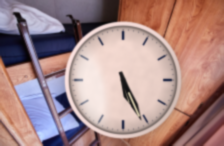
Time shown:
{"hour": 5, "minute": 26}
